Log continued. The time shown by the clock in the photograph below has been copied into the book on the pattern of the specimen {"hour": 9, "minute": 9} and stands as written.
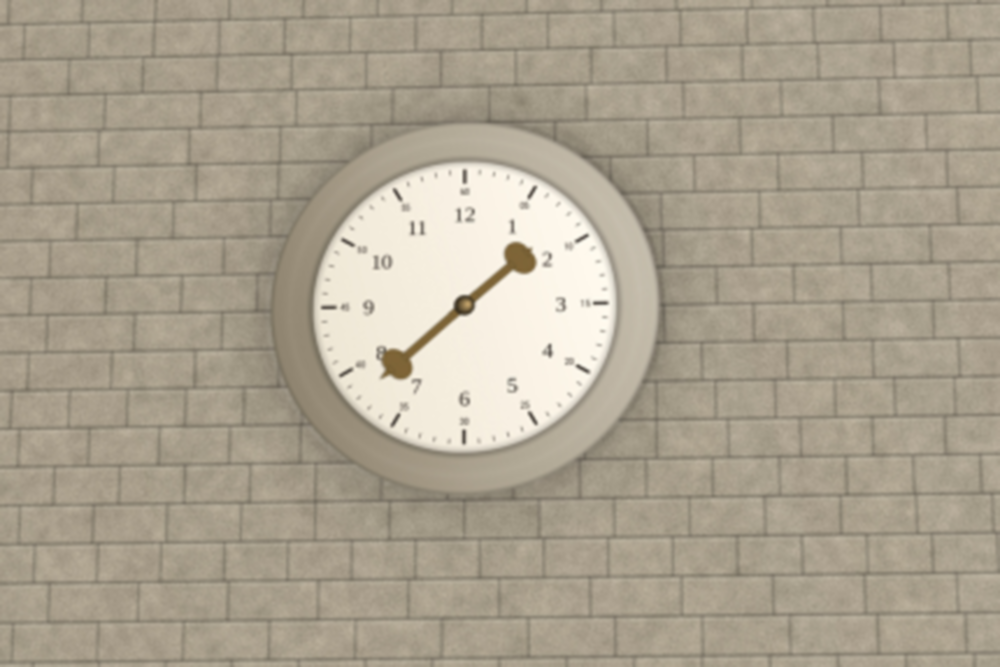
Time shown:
{"hour": 1, "minute": 38}
